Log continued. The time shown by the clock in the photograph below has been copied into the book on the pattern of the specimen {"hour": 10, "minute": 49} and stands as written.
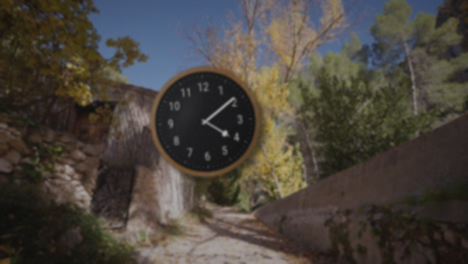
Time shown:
{"hour": 4, "minute": 9}
